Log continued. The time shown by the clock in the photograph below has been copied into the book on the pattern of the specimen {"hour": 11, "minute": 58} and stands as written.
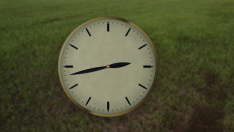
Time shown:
{"hour": 2, "minute": 43}
